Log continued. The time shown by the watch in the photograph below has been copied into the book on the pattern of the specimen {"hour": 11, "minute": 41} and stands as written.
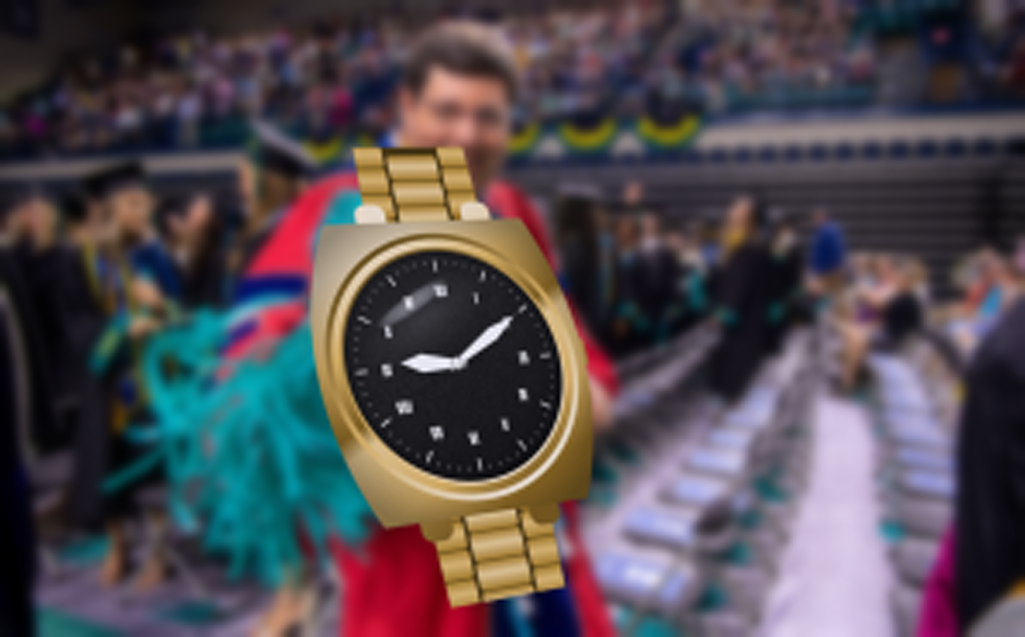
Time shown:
{"hour": 9, "minute": 10}
